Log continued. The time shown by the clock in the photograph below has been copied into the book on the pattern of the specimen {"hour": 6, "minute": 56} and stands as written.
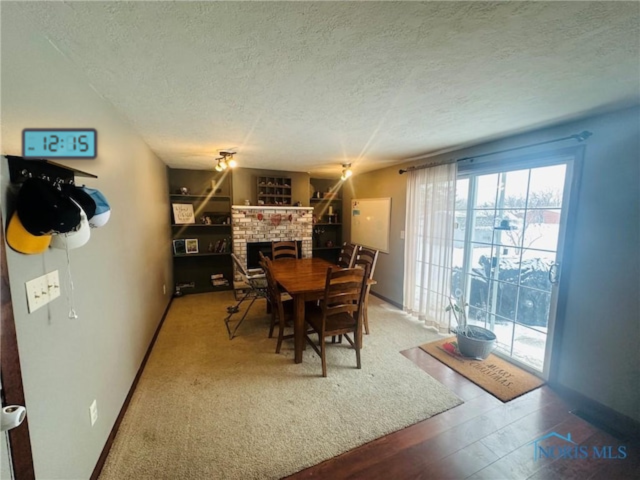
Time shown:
{"hour": 12, "minute": 15}
